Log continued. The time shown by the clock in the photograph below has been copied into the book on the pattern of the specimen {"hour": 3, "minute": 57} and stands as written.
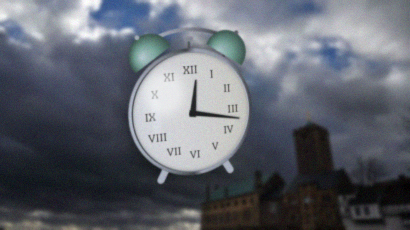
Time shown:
{"hour": 12, "minute": 17}
